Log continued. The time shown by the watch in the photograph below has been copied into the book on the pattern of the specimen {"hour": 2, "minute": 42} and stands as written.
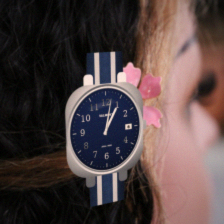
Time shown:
{"hour": 1, "minute": 2}
